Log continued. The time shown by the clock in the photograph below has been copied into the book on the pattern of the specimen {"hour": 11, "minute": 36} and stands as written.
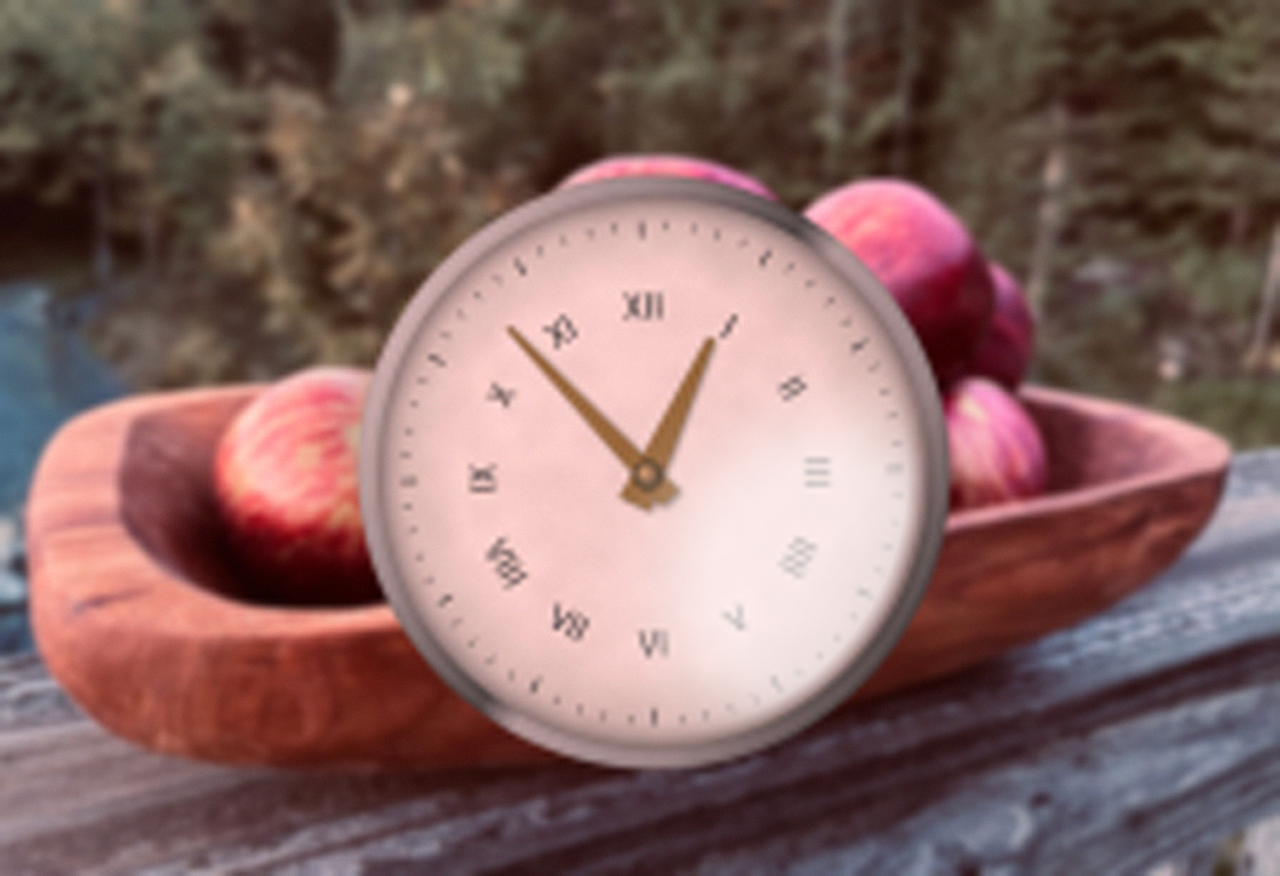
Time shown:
{"hour": 12, "minute": 53}
